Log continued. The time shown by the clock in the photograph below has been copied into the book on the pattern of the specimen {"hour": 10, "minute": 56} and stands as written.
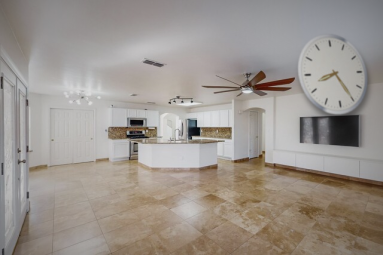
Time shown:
{"hour": 8, "minute": 25}
